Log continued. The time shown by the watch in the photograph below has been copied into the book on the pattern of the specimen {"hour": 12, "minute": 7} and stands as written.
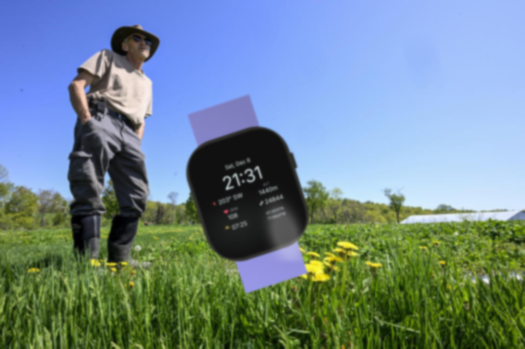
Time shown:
{"hour": 21, "minute": 31}
